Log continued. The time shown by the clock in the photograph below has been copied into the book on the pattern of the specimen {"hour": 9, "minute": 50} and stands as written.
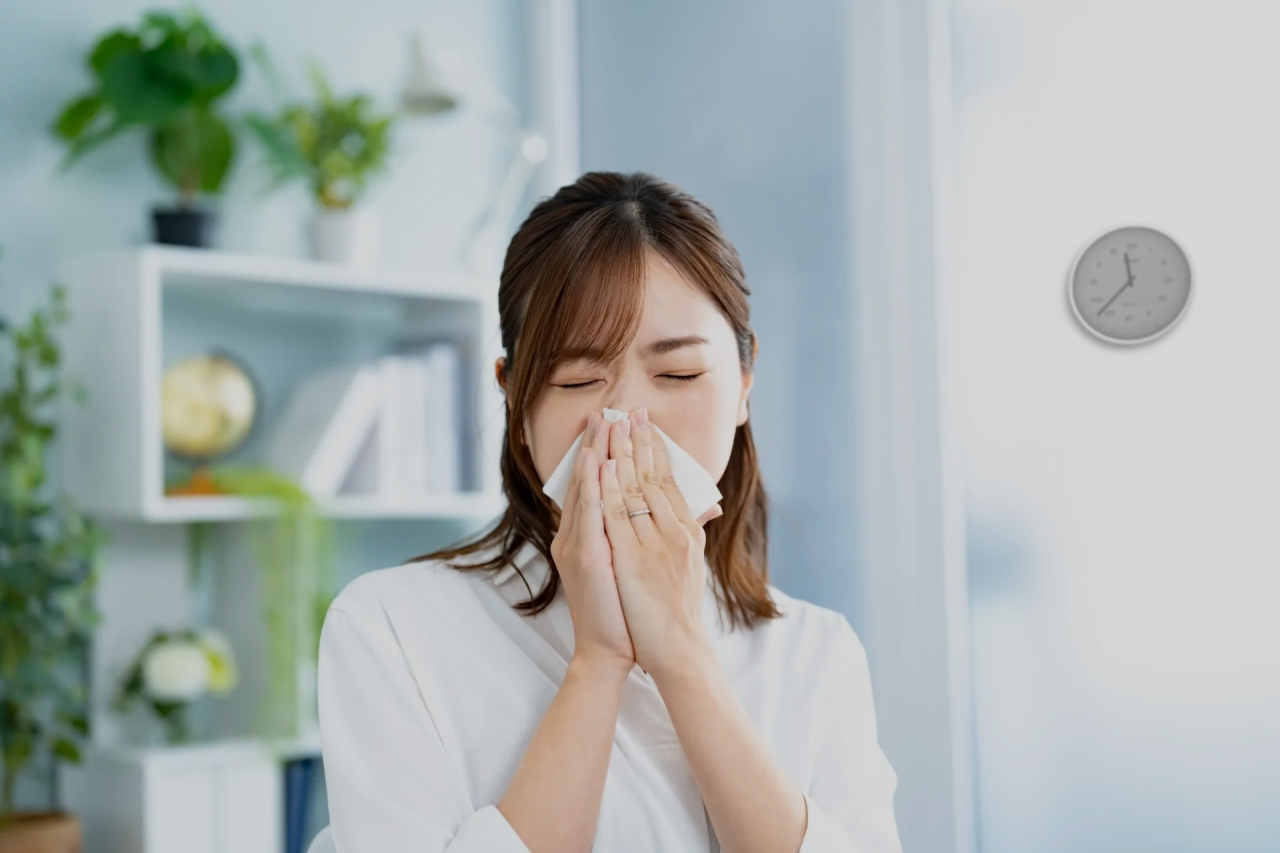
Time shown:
{"hour": 11, "minute": 37}
